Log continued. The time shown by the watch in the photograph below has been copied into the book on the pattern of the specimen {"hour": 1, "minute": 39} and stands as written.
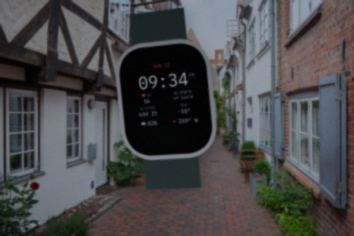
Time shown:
{"hour": 9, "minute": 34}
